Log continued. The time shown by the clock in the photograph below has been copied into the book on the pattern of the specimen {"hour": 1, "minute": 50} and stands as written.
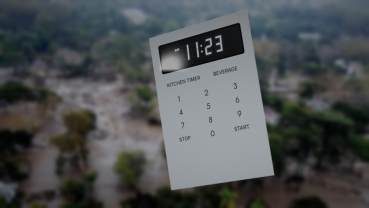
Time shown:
{"hour": 11, "minute": 23}
